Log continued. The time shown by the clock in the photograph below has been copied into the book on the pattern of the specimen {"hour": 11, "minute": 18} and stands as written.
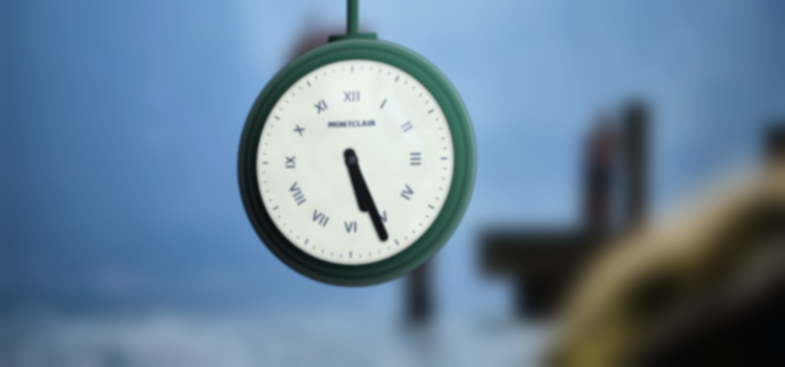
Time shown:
{"hour": 5, "minute": 26}
